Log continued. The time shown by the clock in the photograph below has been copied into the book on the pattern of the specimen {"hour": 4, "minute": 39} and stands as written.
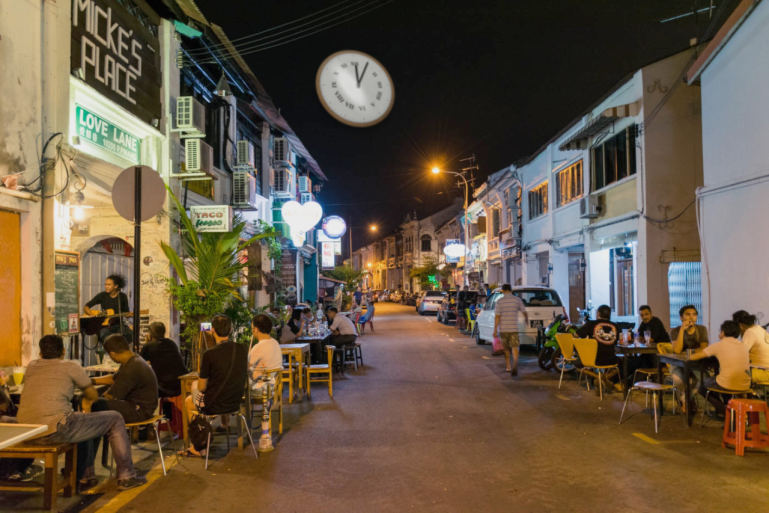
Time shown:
{"hour": 12, "minute": 5}
